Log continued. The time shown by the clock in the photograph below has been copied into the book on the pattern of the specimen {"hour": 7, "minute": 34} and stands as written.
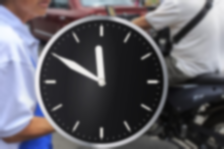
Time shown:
{"hour": 11, "minute": 50}
